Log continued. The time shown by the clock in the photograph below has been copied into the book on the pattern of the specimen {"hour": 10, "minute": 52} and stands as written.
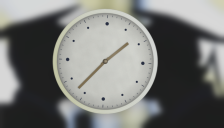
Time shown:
{"hour": 1, "minute": 37}
